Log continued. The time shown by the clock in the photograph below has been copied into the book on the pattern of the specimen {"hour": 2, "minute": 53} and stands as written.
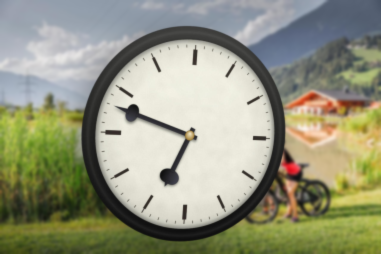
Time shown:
{"hour": 6, "minute": 48}
